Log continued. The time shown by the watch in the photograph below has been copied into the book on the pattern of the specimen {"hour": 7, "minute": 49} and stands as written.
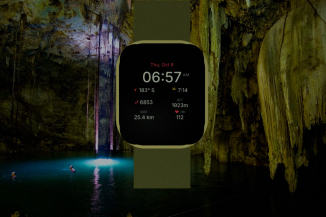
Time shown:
{"hour": 6, "minute": 57}
